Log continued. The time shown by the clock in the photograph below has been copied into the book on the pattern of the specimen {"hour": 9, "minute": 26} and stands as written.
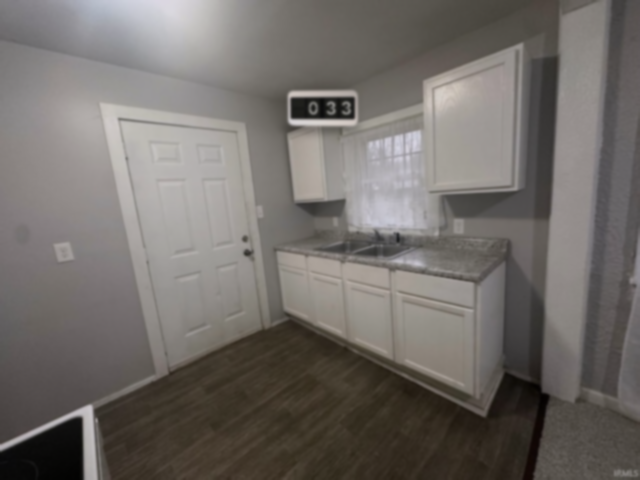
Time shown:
{"hour": 0, "minute": 33}
